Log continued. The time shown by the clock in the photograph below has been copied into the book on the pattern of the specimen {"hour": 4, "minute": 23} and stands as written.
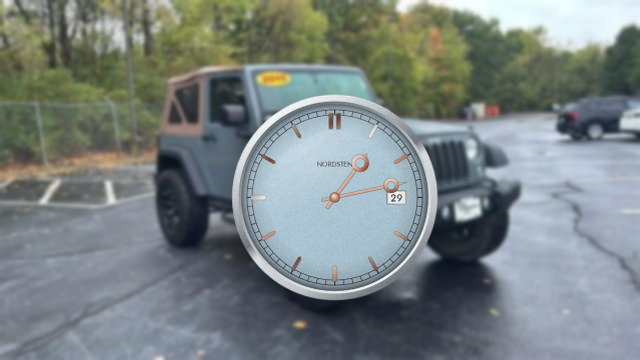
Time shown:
{"hour": 1, "minute": 13}
